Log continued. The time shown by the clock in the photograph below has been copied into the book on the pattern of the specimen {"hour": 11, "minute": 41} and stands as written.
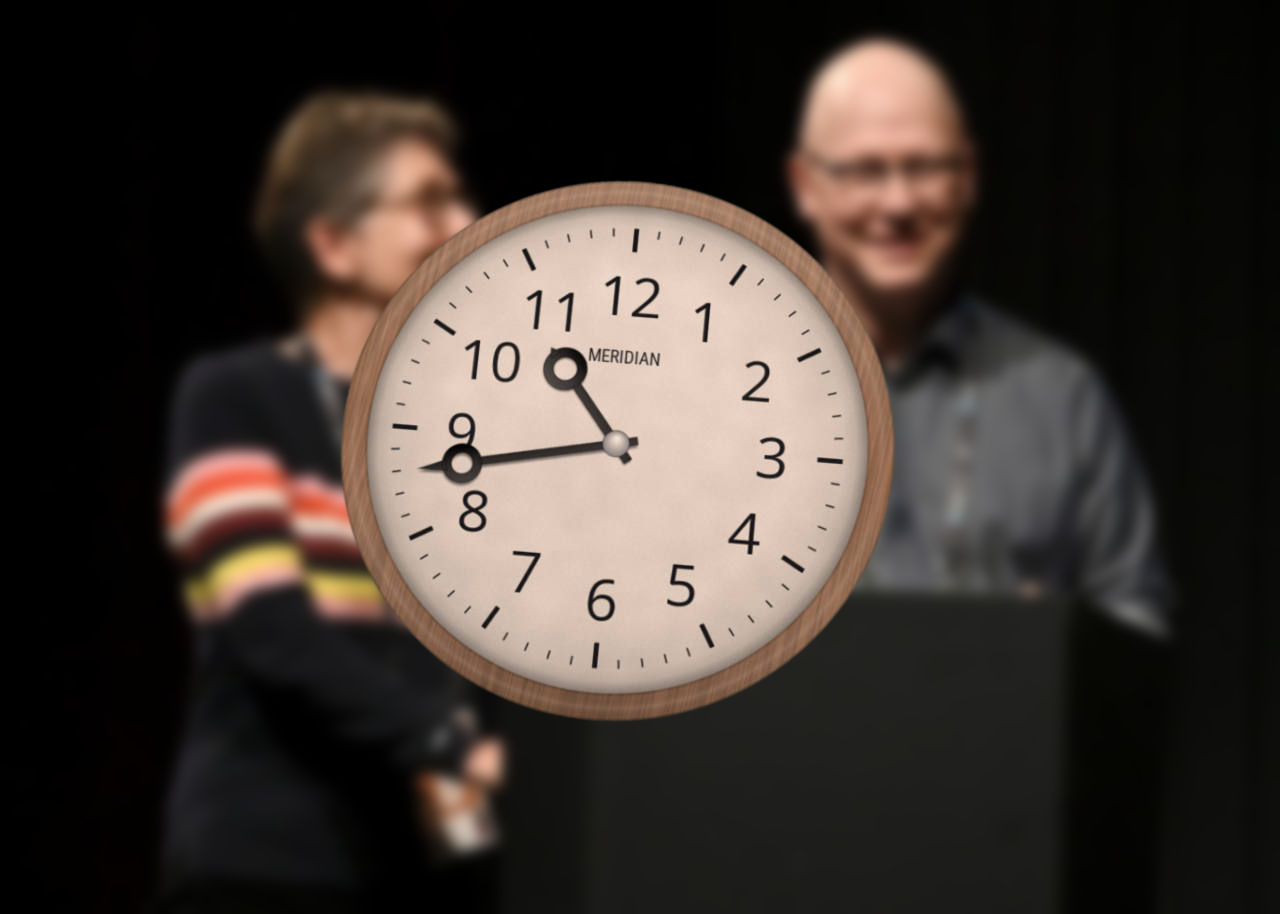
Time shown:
{"hour": 10, "minute": 43}
